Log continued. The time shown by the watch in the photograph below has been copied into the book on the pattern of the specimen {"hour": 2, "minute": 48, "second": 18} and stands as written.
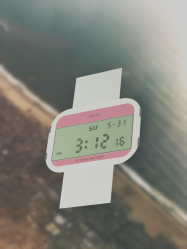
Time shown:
{"hour": 3, "minute": 12, "second": 16}
